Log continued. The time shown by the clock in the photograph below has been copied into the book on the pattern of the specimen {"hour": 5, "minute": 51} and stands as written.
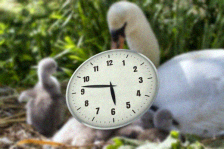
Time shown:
{"hour": 5, "minute": 47}
